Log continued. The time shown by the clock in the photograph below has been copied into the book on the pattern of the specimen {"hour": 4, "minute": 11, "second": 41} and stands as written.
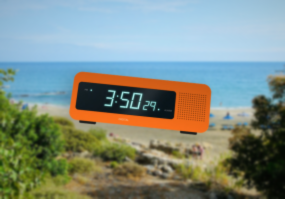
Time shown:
{"hour": 3, "minute": 50, "second": 29}
